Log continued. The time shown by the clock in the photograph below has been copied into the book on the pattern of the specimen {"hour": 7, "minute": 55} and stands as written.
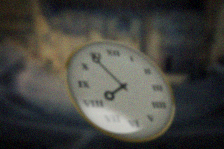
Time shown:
{"hour": 7, "minute": 54}
